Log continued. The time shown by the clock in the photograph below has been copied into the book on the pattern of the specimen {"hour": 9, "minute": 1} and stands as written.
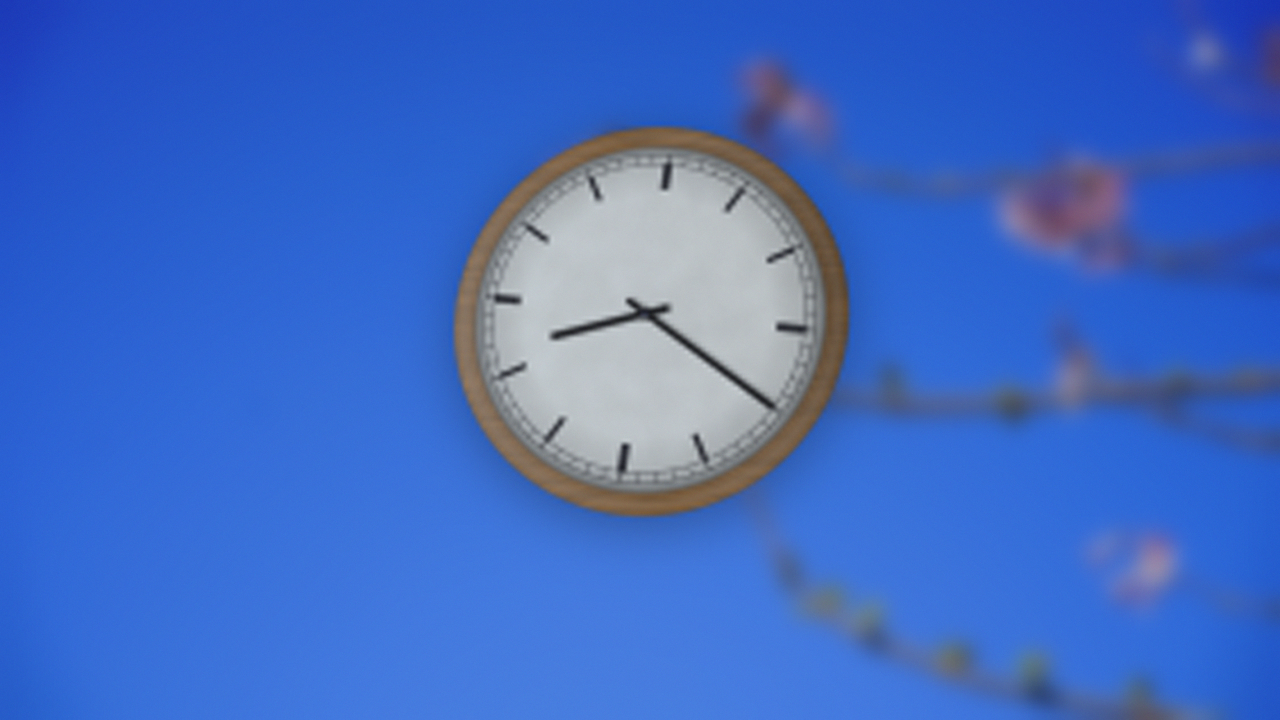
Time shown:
{"hour": 8, "minute": 20}
